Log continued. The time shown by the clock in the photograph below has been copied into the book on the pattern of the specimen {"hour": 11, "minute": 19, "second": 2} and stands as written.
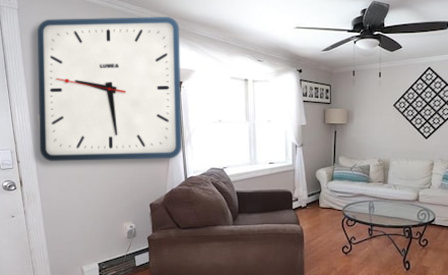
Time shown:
{"hour": 9, "minute": 28, "second": 47}
